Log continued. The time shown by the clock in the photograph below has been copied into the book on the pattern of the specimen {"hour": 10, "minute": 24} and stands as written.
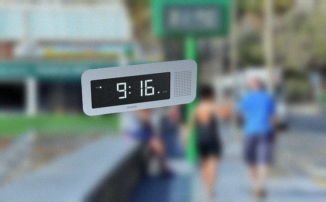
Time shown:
{"hour": 9, "minute": 16}
